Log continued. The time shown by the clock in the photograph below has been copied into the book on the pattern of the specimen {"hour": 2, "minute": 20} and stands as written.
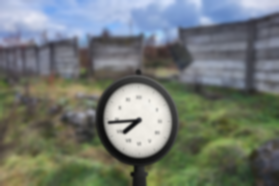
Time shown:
{"hour": 7, "minute": 44}
